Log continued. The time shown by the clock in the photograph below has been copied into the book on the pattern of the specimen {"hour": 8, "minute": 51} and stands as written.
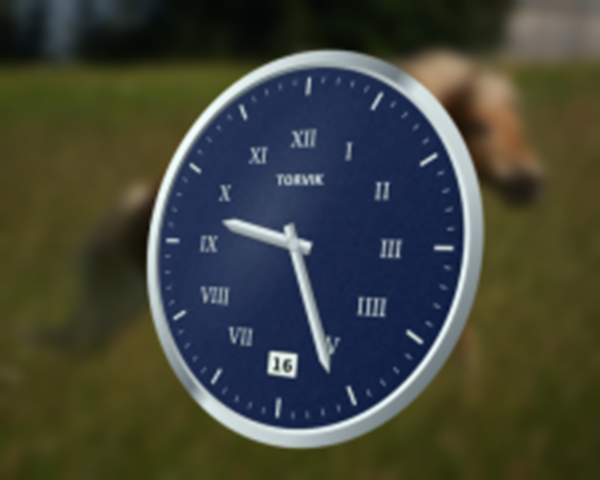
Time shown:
{"hour": 9, "minute": 26}
